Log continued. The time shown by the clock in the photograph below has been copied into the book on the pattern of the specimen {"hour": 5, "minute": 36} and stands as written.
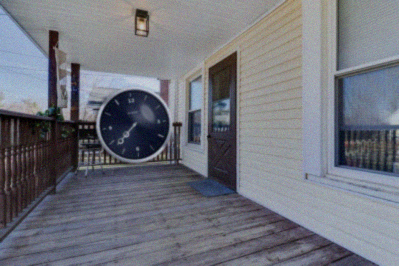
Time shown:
{"hour": 7, "minute": 38}
